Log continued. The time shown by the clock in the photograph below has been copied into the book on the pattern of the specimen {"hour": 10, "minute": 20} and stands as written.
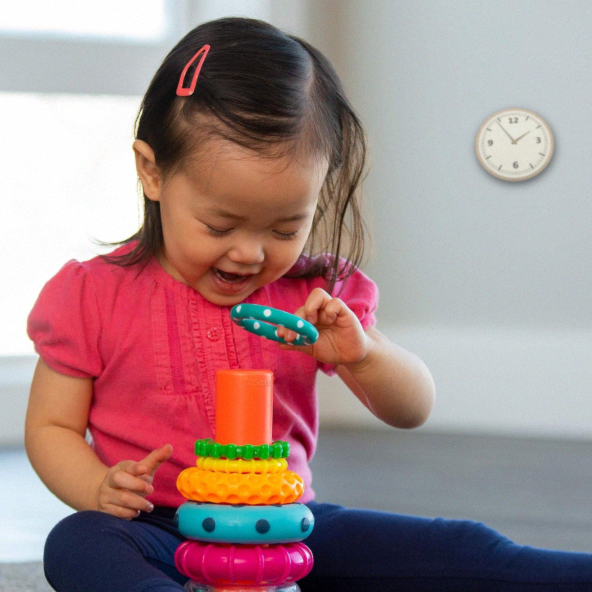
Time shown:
{"hour": 1, "minute": 54}
